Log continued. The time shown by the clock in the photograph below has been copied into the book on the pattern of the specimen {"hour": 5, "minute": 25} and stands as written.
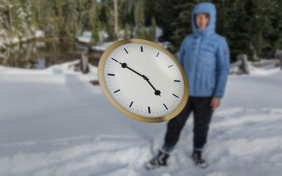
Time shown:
{"hour": 4, "minute": 50}
